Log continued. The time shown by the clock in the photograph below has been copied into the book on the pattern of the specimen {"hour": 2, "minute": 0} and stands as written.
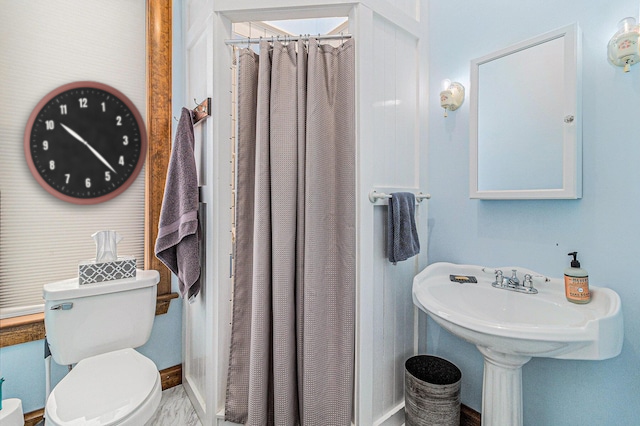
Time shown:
{"hour": 10, "minute": 23}
